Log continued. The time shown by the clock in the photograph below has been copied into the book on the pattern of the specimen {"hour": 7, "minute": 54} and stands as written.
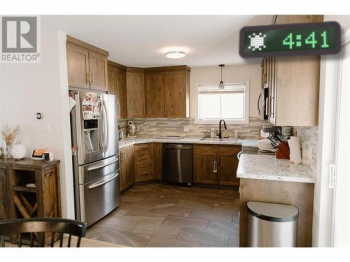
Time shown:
{"hour": 4, "minute": 41}
